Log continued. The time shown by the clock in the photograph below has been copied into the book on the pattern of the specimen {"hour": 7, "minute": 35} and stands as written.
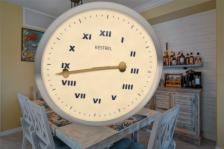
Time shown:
{"hour": 2, "minute": 43}
